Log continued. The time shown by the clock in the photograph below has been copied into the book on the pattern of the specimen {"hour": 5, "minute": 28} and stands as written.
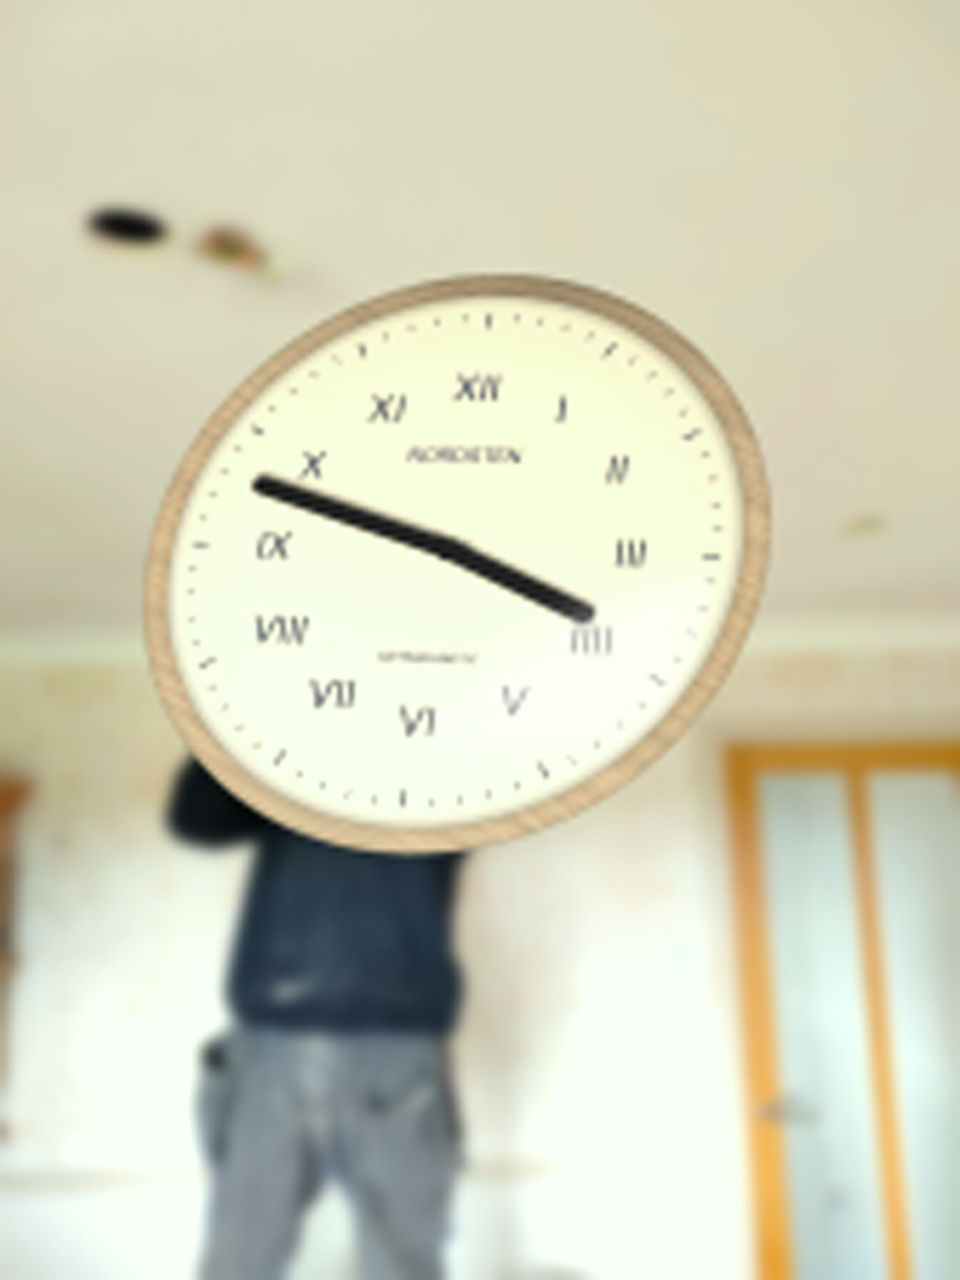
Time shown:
{"hour": 3, "minute": 48}
